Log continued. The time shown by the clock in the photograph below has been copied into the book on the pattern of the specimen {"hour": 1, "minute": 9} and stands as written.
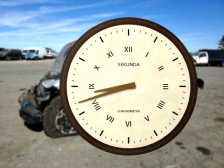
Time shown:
{"hour": 8, "minute": 42}
